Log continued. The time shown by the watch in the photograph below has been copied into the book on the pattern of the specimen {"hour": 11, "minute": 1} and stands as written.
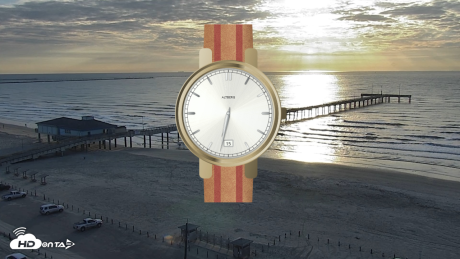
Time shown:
{"hour": 6, "minute": 32}
